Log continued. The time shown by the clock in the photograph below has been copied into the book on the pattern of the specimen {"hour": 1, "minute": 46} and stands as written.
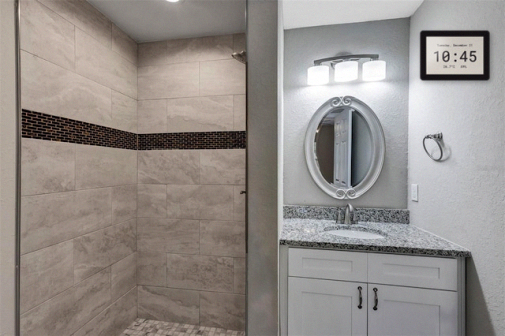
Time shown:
{"hour": 10, "minute": 45}
